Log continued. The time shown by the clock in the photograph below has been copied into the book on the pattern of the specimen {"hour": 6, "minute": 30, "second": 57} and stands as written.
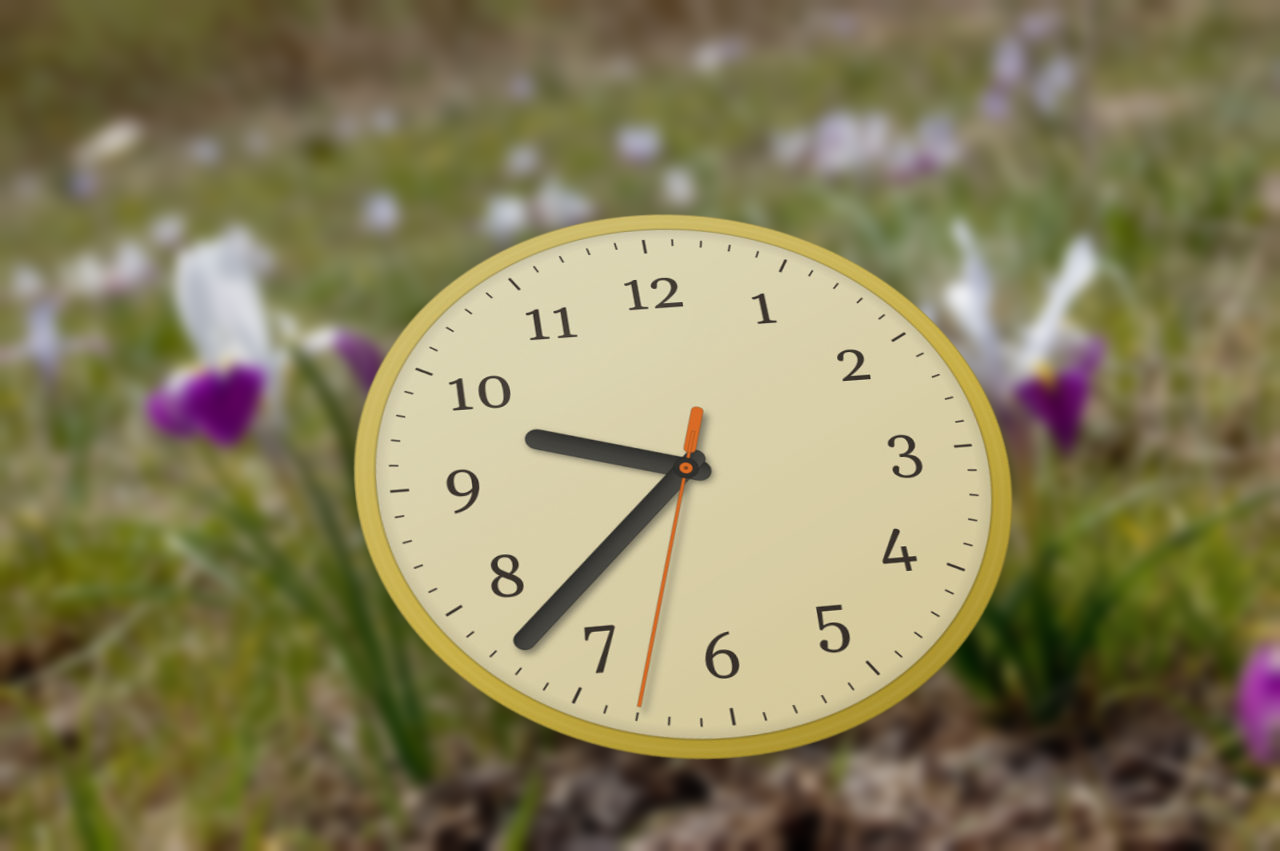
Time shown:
{"hour": 9, "minute": 37, "second": 33}
